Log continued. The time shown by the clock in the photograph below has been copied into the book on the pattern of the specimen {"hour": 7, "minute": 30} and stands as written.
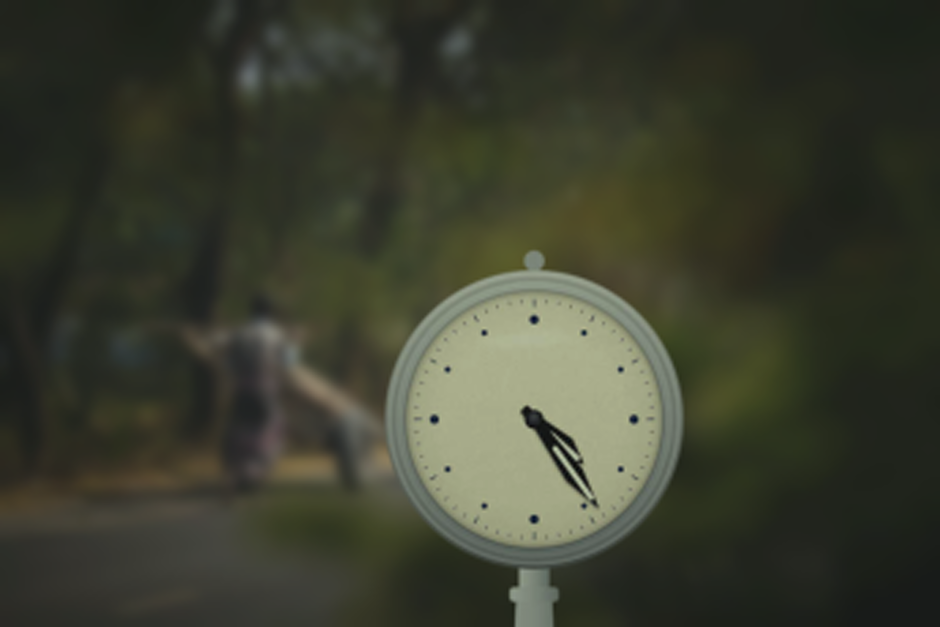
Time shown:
{"hour": 4, "minute": 24}
